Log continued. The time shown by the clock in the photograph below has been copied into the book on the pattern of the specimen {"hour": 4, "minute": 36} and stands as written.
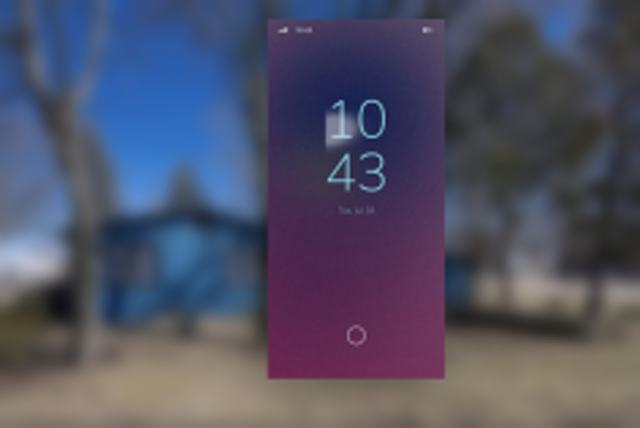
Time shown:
{"hour": 10, "minute": 43}
